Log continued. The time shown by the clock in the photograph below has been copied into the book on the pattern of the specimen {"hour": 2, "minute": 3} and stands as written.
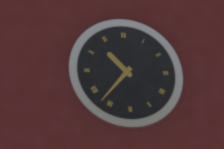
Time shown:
{"hour": 10, "minute": 37}
